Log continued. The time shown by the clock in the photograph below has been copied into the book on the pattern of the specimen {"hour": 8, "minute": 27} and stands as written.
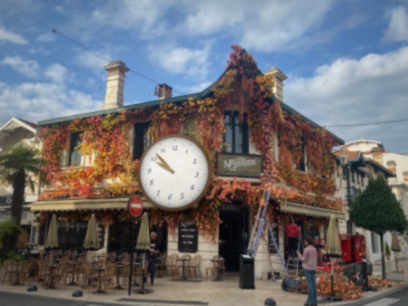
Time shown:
{"hour": 9, "minute": 52}
